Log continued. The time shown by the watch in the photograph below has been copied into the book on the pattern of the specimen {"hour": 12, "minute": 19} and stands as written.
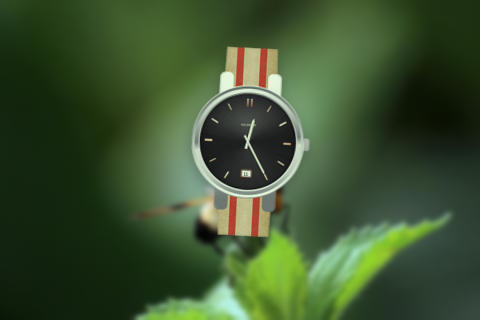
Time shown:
{"hour": 12, "minute": 25}
